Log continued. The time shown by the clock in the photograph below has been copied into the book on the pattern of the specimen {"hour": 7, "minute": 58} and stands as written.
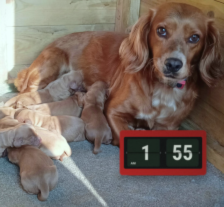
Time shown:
{"hour": 1, "minute": 55}
